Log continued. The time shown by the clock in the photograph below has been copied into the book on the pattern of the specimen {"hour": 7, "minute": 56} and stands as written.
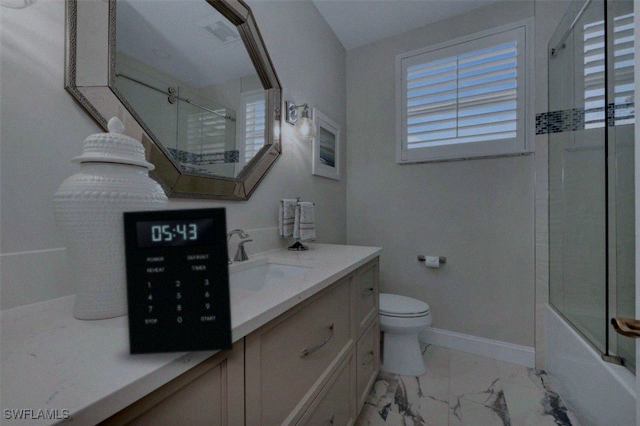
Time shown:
{"hour": 5, "minute": 43}
